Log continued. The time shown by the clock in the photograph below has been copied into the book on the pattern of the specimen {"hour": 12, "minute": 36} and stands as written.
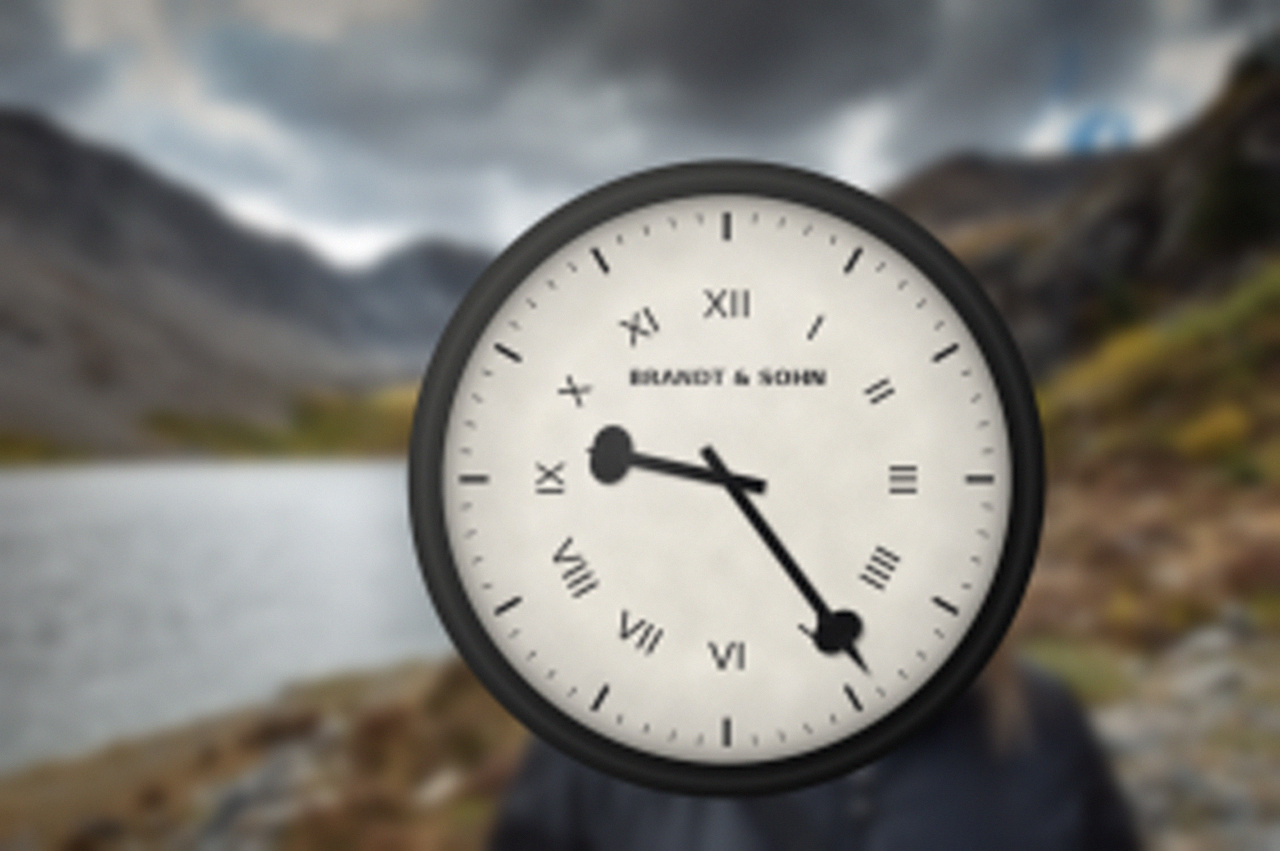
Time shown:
{"hour": 9, "minute": 24}
